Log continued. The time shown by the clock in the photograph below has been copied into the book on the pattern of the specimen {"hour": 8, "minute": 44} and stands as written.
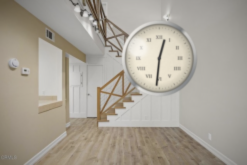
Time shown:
{"hour": 12, "minute": 31}
